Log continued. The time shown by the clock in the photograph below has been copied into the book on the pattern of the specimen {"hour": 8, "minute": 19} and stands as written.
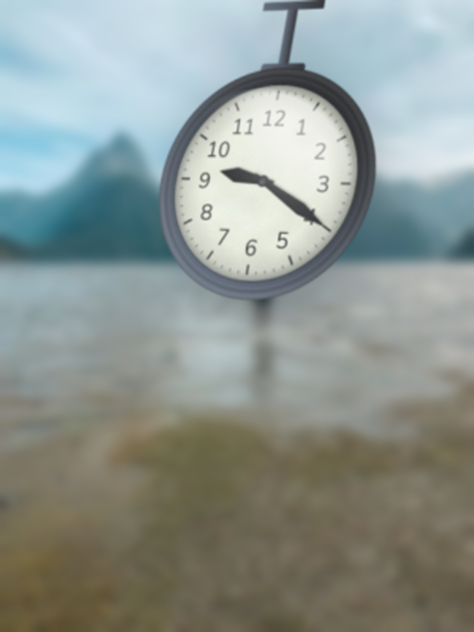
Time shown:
{"hour": 9, "minute": 20}
